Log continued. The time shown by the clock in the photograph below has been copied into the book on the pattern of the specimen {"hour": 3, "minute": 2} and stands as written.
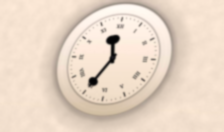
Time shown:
{"hour": 11, "minute": 35}
